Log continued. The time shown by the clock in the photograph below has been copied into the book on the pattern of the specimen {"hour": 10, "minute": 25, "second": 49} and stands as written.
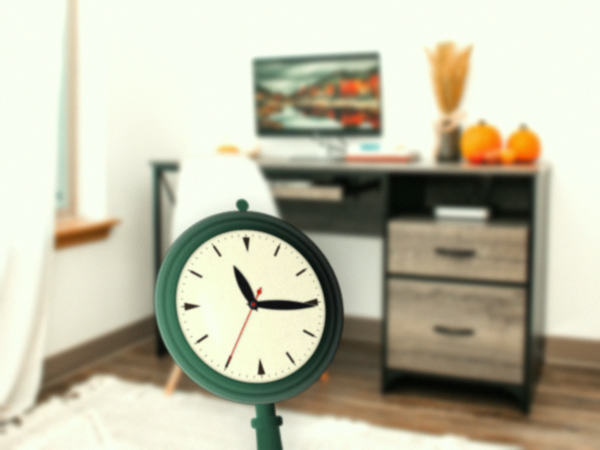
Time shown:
{"hour": 11, "minute": 15, "second": 35}
